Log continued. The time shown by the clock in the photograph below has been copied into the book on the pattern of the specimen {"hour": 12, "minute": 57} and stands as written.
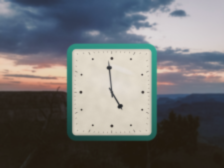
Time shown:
{"hour": 4, "minute": 59}
